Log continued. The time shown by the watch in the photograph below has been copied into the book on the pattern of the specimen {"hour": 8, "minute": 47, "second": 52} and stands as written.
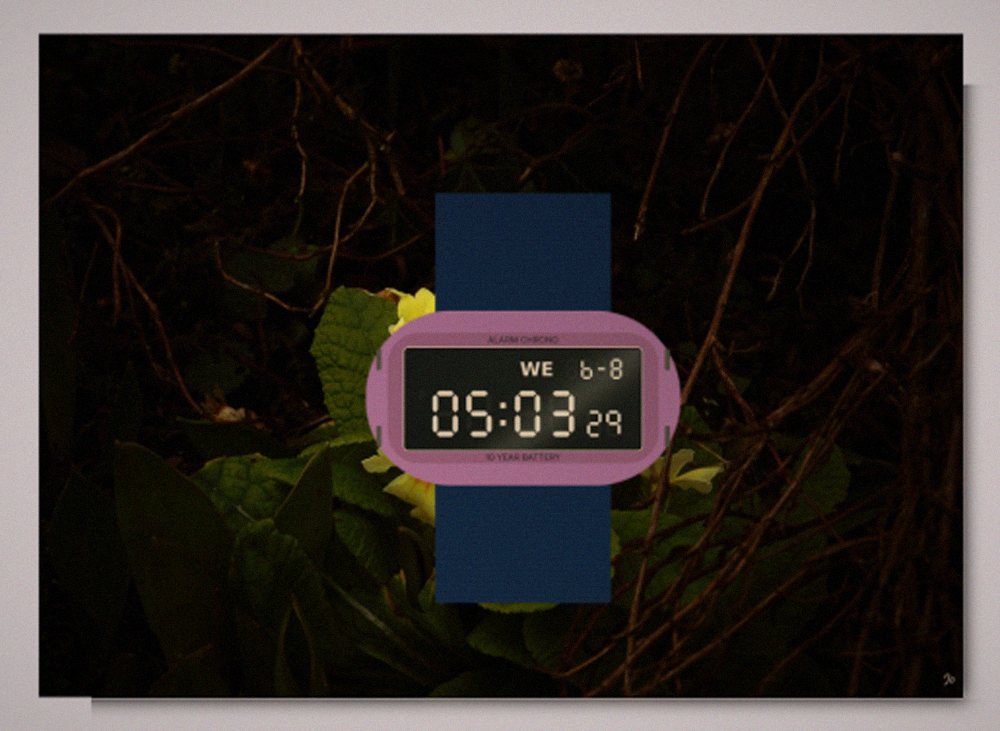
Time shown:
{"hour": 5, "minute": 3, "second": 29}
